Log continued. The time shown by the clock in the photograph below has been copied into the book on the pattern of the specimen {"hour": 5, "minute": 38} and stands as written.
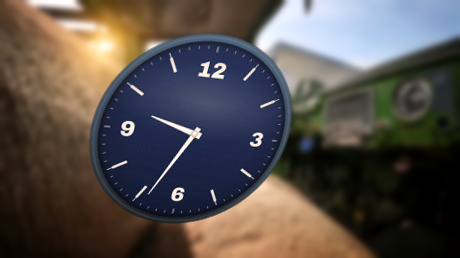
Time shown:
{"hour": 9, "minute": 34}
